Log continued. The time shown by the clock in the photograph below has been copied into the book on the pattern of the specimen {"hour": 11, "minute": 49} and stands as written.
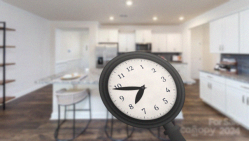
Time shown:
{"hour": 7, "minute": 49}
